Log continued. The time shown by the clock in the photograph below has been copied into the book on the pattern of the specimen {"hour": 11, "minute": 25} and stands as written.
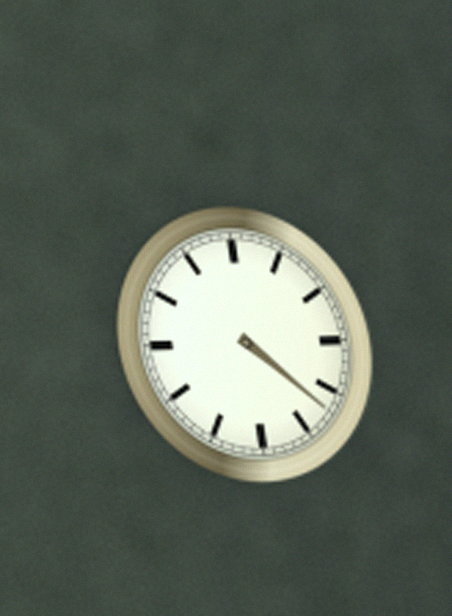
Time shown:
{"hour": 4, "minute": 22}
